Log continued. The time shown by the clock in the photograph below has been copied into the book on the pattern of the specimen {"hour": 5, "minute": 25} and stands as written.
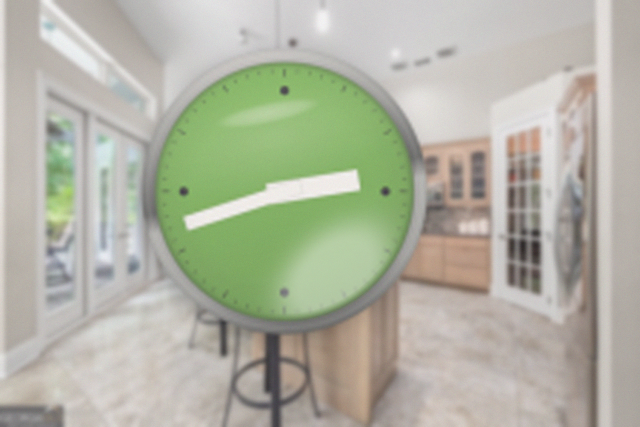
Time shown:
{"hour": 2, "minute": 42}
